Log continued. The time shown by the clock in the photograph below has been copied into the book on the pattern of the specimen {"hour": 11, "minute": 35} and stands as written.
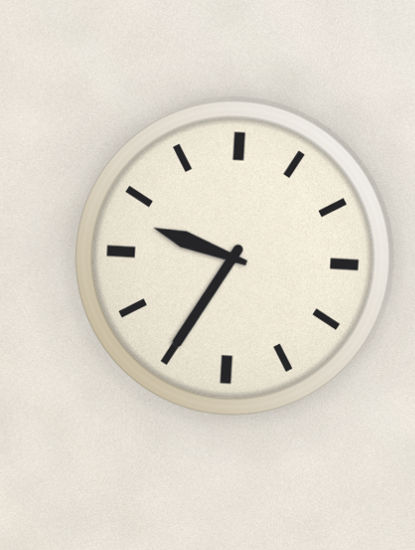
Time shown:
{"hour": 9, "minute": 35}
